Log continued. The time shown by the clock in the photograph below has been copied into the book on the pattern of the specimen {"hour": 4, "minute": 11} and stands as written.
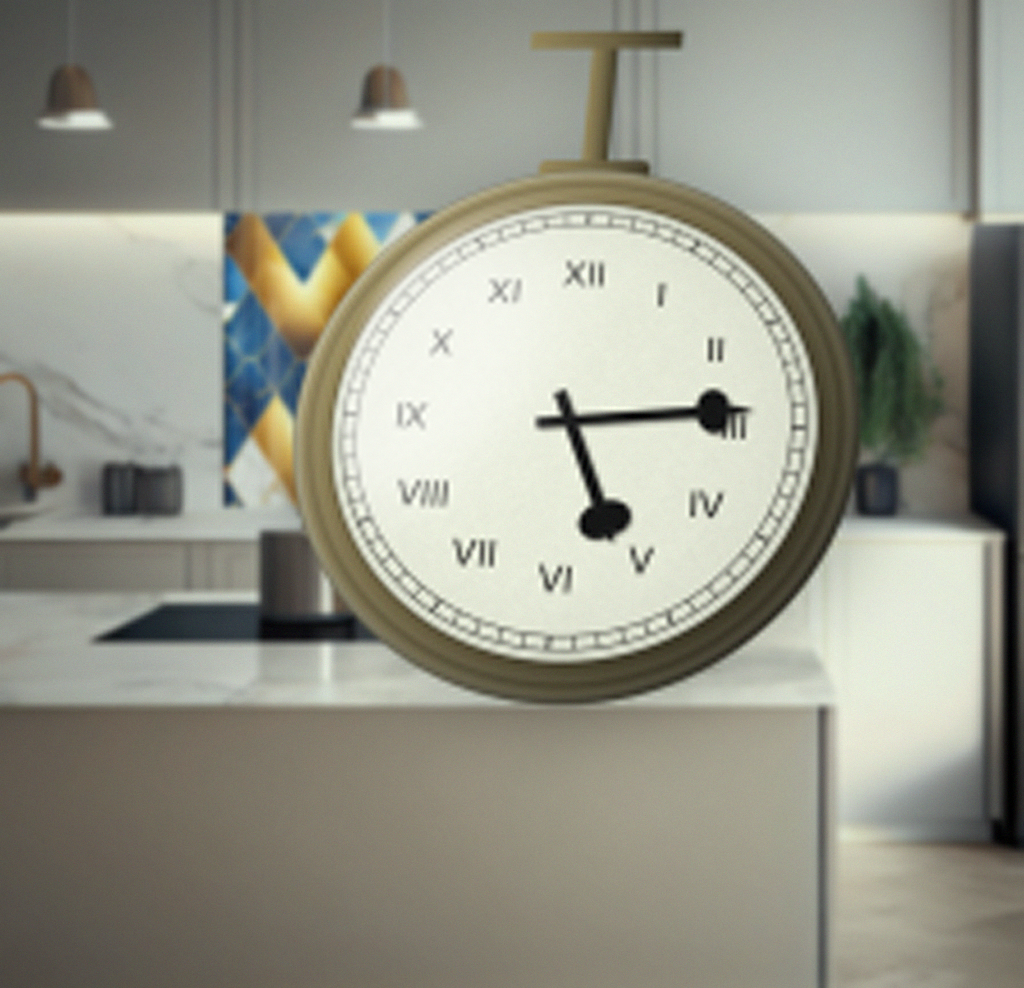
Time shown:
{"hour": 5, "minute": 14}
